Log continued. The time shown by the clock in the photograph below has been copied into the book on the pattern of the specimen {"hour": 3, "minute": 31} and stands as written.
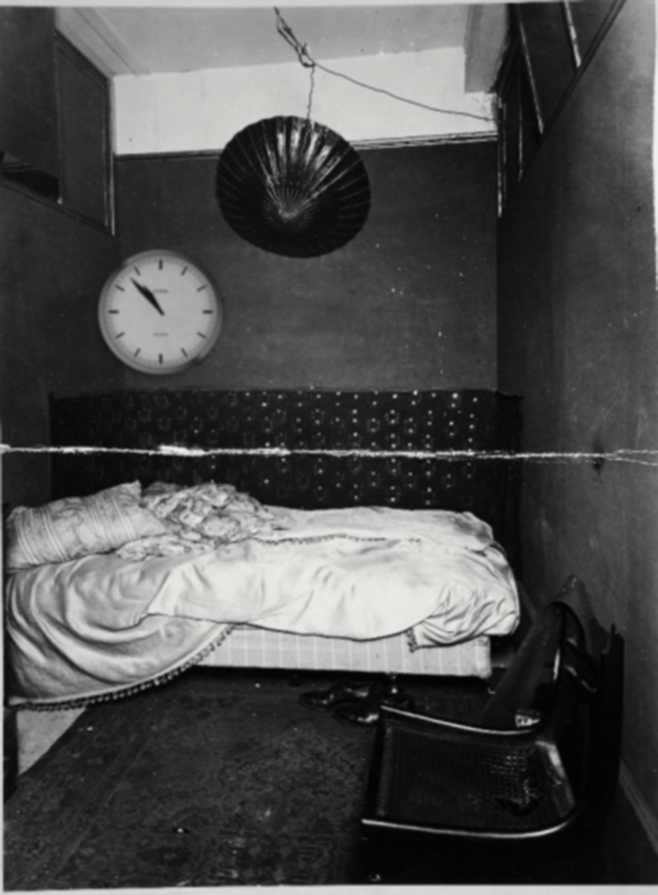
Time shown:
{"hour": 10, "minute": 53}
